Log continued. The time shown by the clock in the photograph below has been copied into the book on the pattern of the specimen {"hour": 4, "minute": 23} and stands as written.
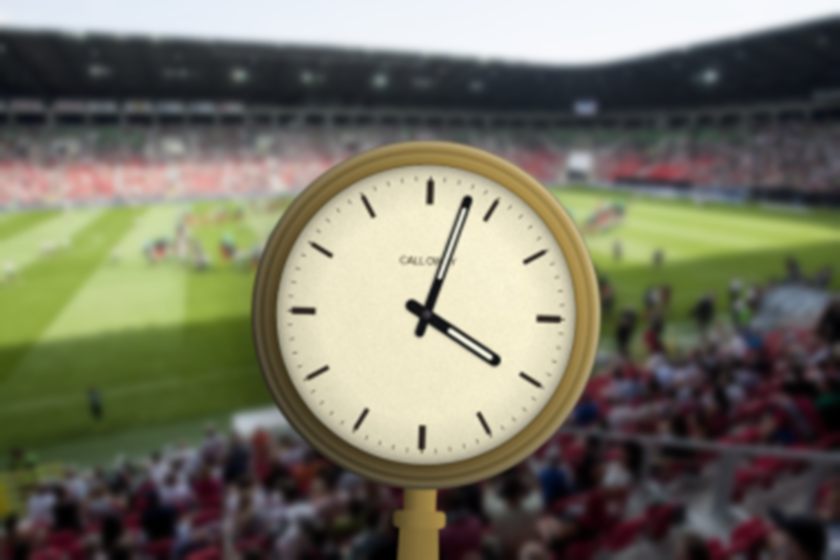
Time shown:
{"hour": 4, "minute": 3}
